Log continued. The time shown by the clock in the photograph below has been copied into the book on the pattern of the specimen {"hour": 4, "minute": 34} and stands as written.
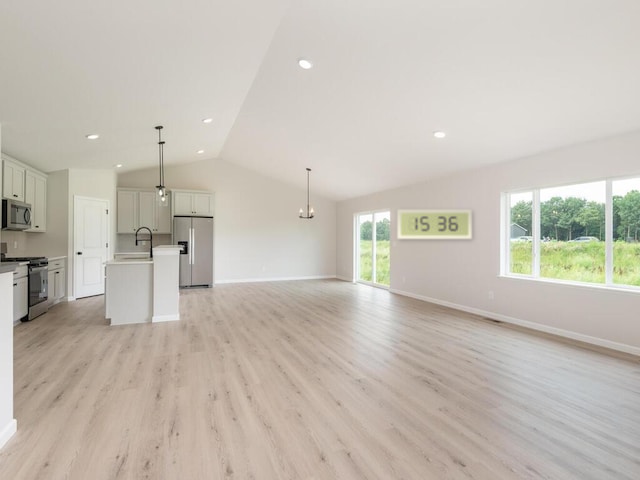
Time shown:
{"hour": 15, "minute": 36}
